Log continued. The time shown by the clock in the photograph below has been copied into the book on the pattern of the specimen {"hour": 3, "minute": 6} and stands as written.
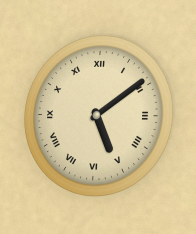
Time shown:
{"hour": 5, "minute": 9}
